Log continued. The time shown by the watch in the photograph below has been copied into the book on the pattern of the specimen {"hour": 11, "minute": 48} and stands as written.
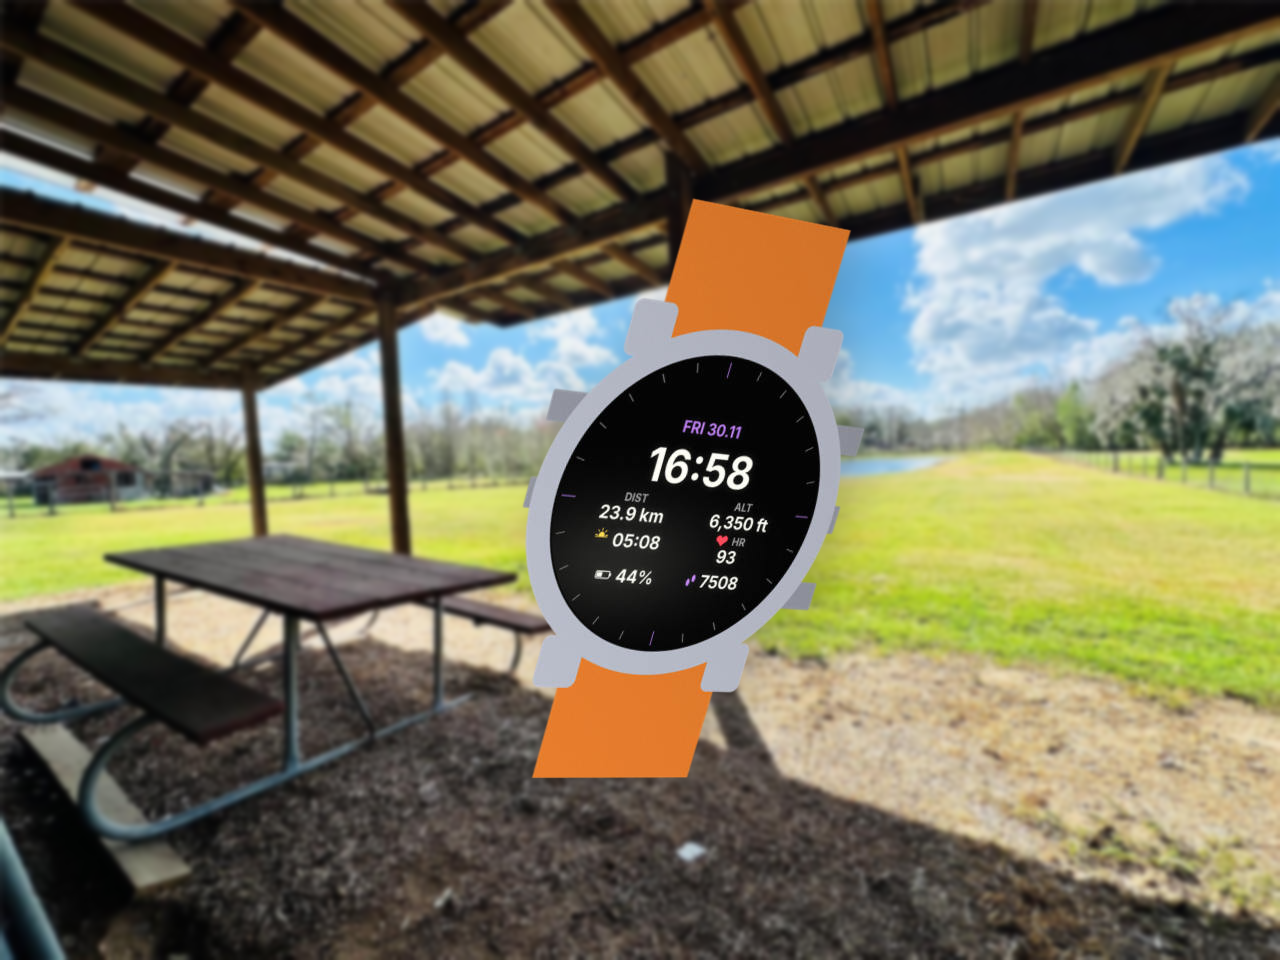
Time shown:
{"hour": 16, "minute": 58}
